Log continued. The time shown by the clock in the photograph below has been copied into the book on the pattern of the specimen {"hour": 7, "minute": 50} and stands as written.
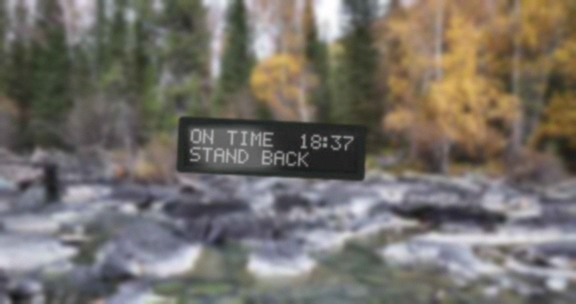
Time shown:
{"hour": 18, "minute": 37}
